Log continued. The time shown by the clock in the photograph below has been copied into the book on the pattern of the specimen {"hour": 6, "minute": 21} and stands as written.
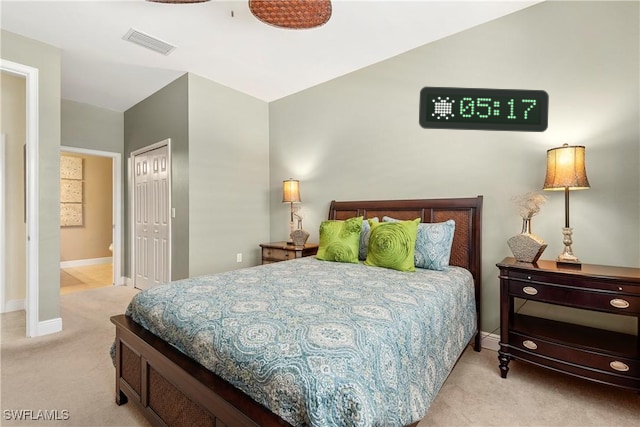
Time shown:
{"hour": 5, "minute": 17}
